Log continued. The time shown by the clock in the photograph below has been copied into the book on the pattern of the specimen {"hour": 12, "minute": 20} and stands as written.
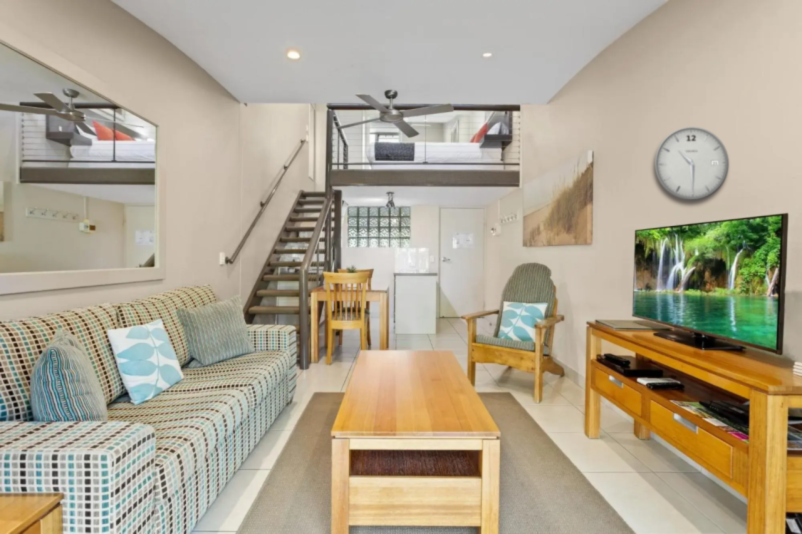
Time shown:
{"hour": 10, "minute": 30}
